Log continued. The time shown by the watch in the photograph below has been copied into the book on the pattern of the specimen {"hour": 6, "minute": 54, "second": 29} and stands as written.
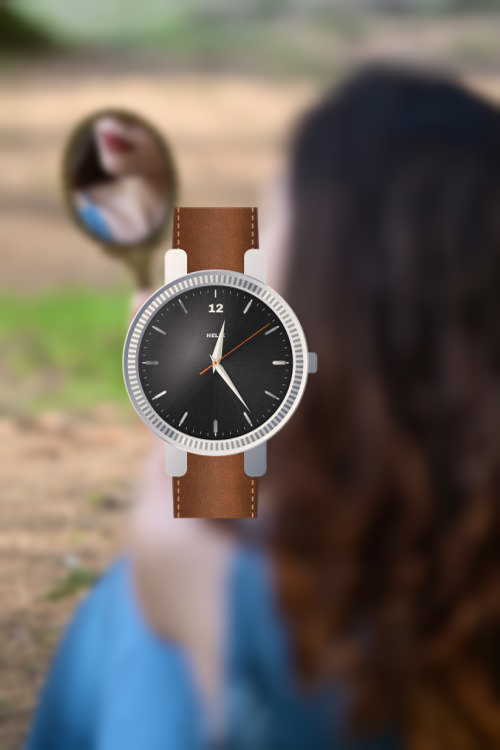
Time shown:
{"hour": 12, "minute": 24, "second": 9}
